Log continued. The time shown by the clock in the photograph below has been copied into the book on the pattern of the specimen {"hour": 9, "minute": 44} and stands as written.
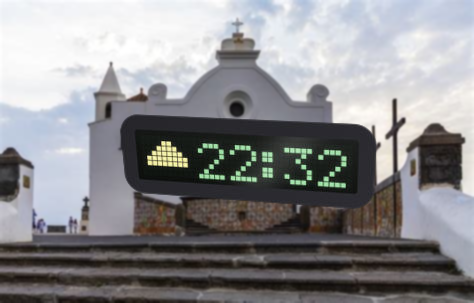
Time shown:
{"hour": 22, "minute": 32}
